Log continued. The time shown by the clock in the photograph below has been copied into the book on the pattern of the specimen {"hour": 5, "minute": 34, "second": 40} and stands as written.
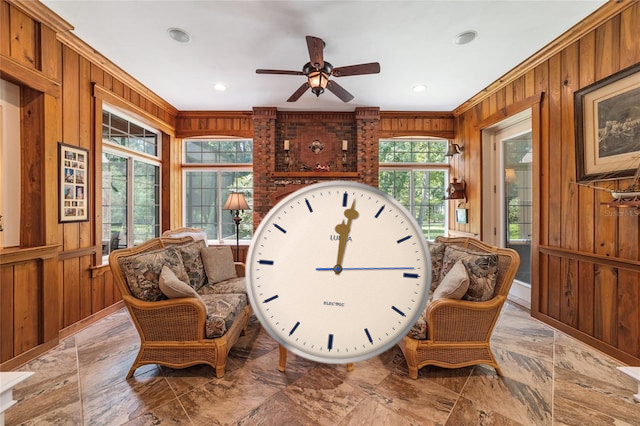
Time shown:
{"hour": 12, "minute": 1, "second": 14}
